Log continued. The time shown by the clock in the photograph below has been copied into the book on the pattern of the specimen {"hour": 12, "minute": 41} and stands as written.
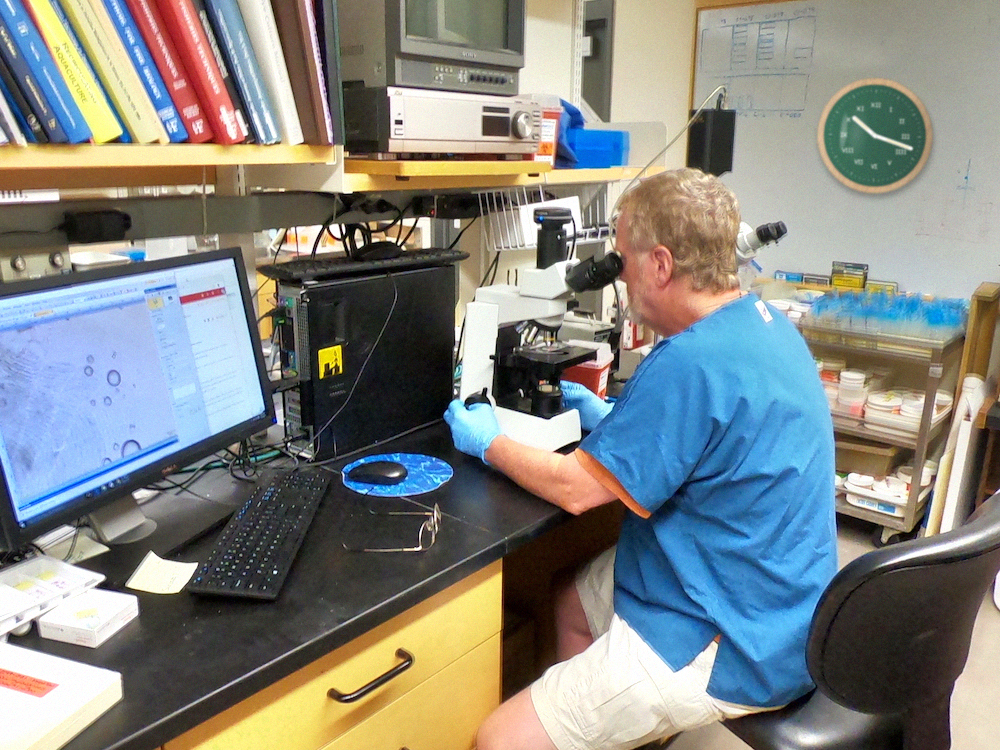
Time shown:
{"hour": 10, "minute": 18}
